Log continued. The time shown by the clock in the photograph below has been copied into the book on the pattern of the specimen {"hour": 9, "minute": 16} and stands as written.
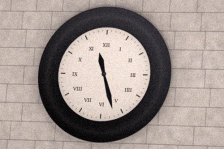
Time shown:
{"hour": 11, "minute": 27}
